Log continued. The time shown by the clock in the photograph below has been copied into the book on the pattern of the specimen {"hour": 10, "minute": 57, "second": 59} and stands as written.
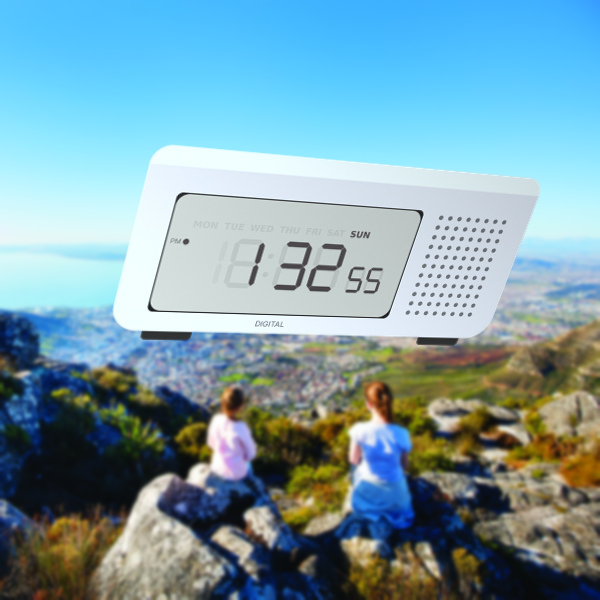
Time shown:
{"hour": 1, "minute": 32, "second": 55}
